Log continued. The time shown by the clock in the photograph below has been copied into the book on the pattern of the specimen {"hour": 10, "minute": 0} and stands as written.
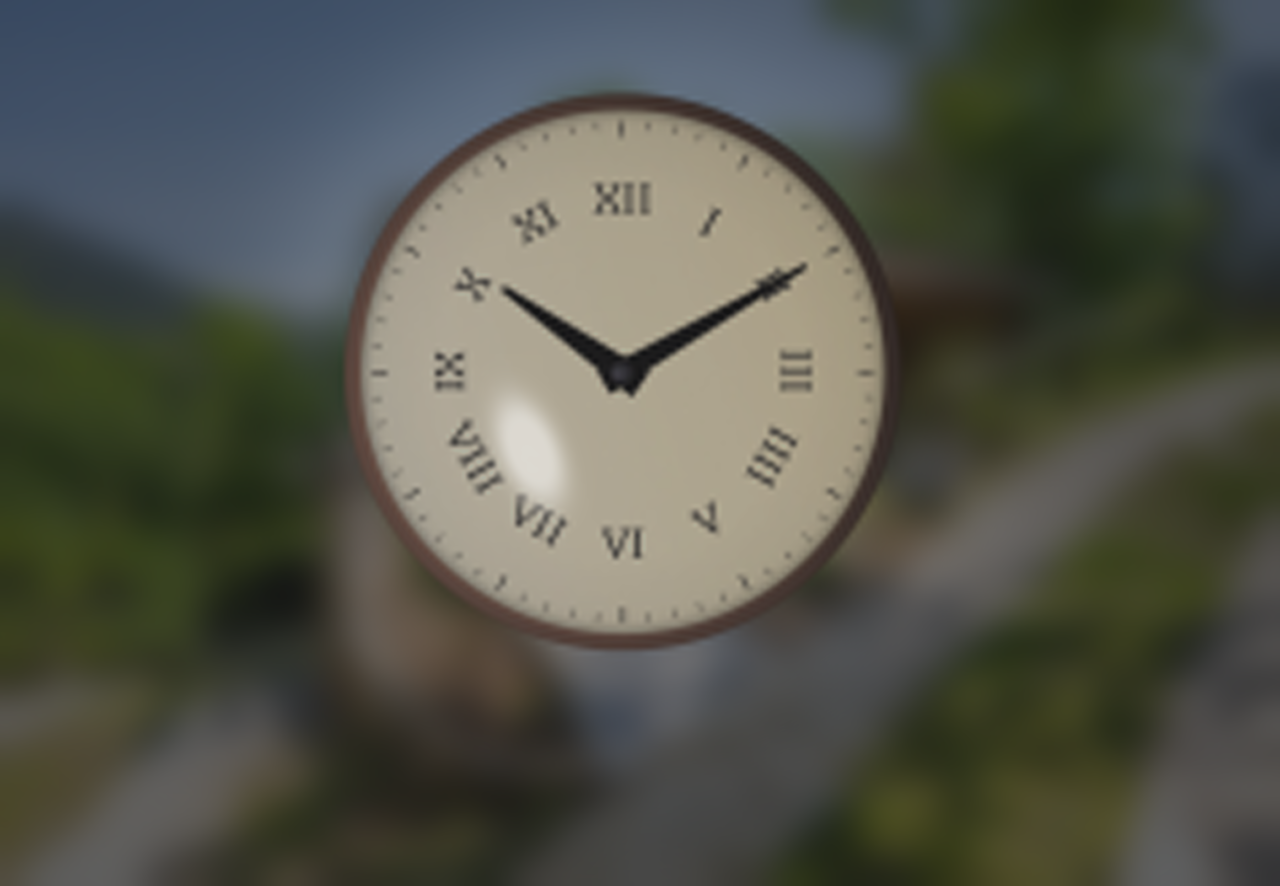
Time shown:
{"hour": 10, "minute": 10}
